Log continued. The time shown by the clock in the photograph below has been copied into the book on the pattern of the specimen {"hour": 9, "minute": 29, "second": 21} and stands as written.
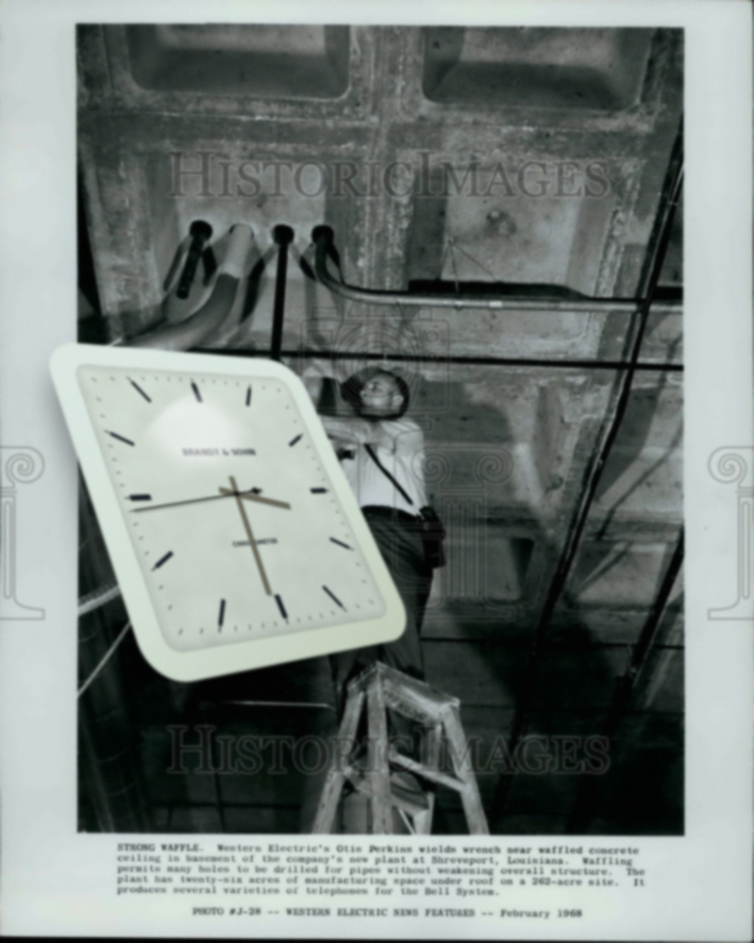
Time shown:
{"hour": 3, "minute": 30, "second": 44}
